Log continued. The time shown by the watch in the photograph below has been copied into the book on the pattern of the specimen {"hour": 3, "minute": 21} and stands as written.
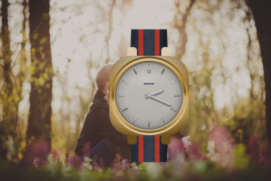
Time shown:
{"hour": 2, "minute": 19}
